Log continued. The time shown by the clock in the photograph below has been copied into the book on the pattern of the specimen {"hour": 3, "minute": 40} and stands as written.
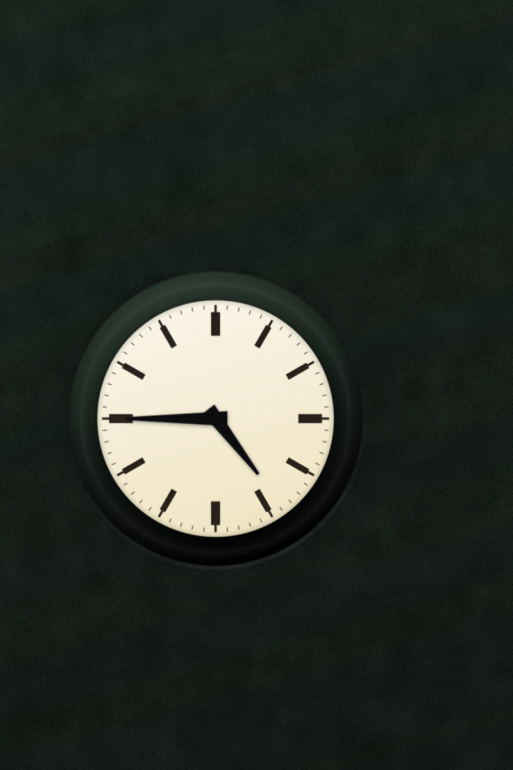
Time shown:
{"hour": 4, "minute": 45}
